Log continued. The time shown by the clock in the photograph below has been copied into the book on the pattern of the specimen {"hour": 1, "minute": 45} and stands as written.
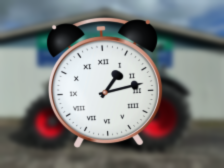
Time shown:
{"hour": 1, "minute": 13}
